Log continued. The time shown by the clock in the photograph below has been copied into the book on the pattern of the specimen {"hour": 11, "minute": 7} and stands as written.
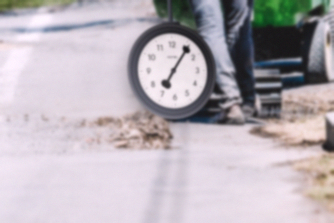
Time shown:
{"hour": 7, "minute": 6}
